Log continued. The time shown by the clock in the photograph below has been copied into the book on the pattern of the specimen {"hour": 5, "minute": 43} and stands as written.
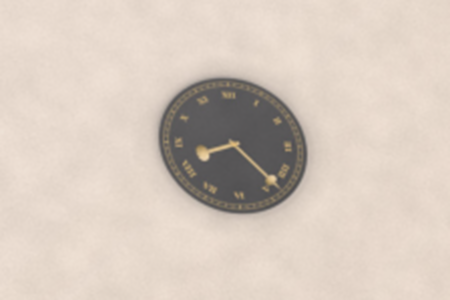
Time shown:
{"hour": 8, "minute": 23}
